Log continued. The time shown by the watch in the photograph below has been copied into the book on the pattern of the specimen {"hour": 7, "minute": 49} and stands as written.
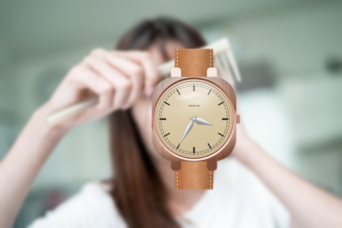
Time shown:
{"hour": 3, "minute": 35}
